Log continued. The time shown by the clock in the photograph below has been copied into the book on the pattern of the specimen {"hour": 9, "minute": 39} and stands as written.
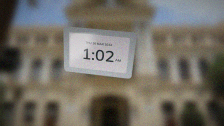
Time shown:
{"hour": 1, "minute": 2}
